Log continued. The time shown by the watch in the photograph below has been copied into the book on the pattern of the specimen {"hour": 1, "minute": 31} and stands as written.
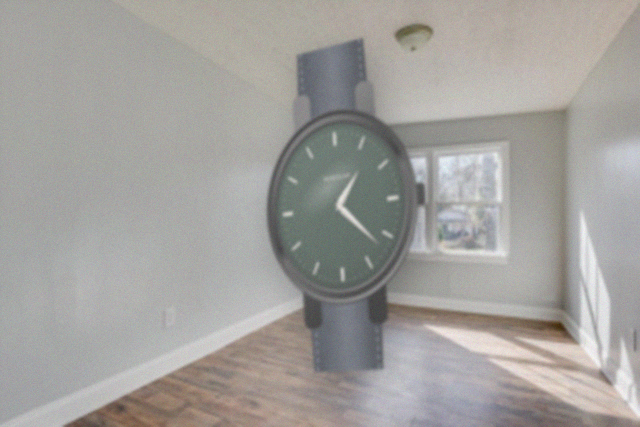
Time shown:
{"hour": 1, "minute": 22}
